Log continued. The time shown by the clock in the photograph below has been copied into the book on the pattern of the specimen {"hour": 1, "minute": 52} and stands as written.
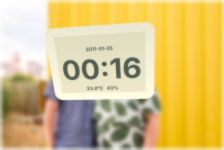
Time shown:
{"hour": 0, "minute": 16}
